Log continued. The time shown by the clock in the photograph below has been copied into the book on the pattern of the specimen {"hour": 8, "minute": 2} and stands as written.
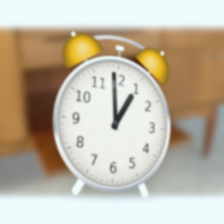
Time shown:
{"hour": 12, "minute": 59}
